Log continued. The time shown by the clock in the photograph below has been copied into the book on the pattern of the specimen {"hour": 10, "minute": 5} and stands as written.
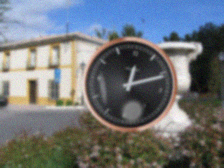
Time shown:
{"hour": 12, "minute": 11}
